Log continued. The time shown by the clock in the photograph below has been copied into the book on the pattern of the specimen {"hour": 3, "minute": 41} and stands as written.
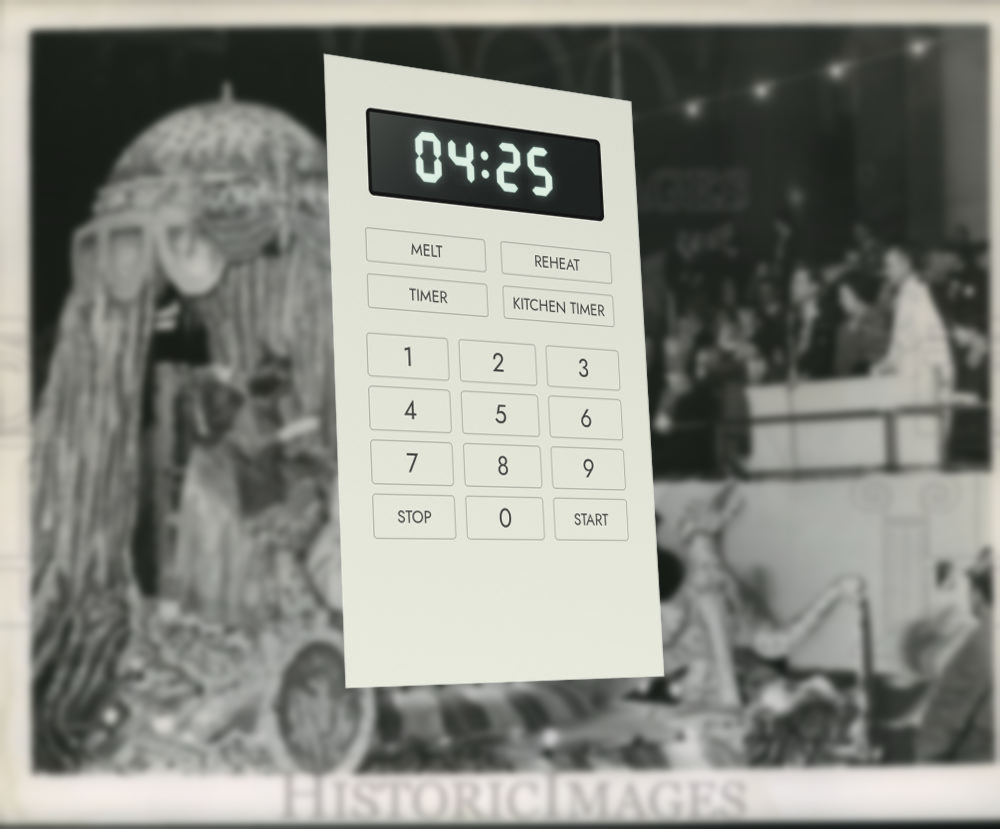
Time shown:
{"hour": 4, "minute": 25}
